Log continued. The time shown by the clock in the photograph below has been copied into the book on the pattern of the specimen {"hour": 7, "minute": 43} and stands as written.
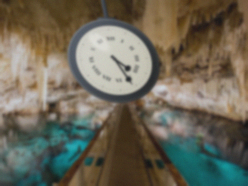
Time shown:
{"hour": 4, "minute": 26}
